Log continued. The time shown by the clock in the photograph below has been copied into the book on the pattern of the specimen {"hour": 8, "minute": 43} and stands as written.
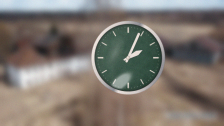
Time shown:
{"hour": 2, "minute": 4}
